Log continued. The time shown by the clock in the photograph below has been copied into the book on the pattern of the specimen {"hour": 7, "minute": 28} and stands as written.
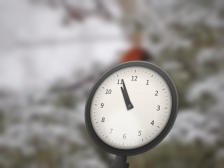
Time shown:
{"hour": 10, "minute": 56}
